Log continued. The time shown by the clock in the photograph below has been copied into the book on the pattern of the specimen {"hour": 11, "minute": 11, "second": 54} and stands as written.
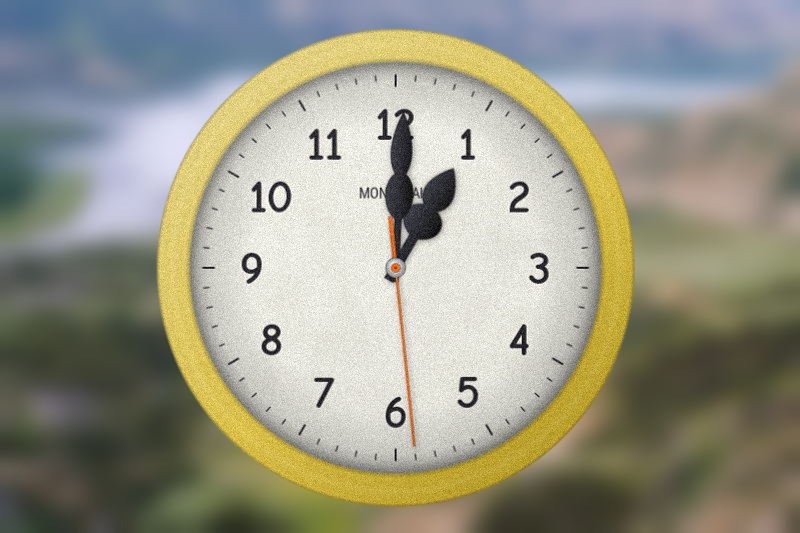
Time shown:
{"hour": 1, "minute": 0, "second": 29}
